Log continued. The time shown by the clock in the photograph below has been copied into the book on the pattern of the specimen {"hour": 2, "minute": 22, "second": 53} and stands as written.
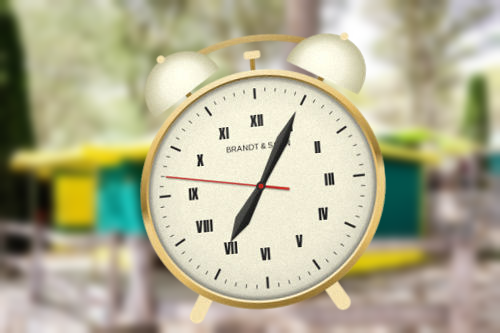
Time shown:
{"hour": 7, "minute": 4, "second": 47}
